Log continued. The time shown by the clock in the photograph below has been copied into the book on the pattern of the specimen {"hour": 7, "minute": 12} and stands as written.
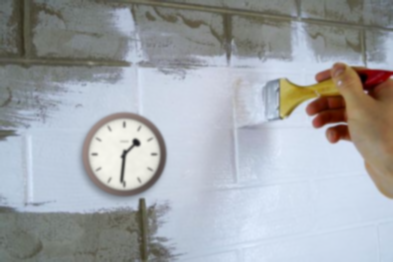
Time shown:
{"hour": 1, "minute": 31}
